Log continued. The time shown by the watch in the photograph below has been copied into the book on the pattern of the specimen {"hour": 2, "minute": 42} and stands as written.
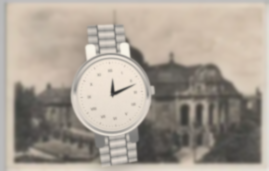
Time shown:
{"hour": 12, "minute": 12}
